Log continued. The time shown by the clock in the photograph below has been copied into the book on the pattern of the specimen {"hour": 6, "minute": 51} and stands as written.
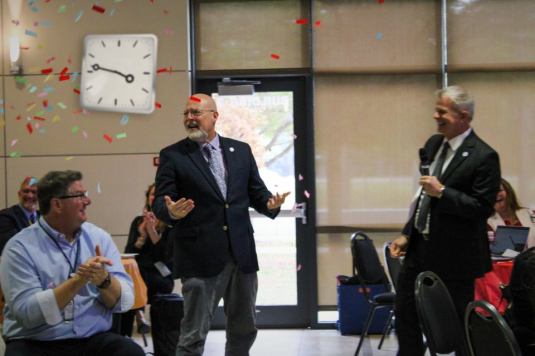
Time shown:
{"hour": 3, "minute": 47}
